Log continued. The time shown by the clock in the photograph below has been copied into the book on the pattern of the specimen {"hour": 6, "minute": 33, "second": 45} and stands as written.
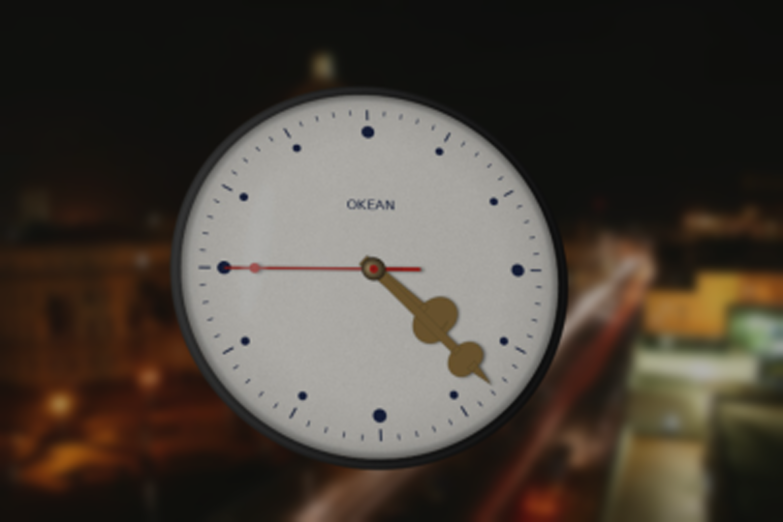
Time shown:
{"hour": 4, "minute": 22, "second": 45}
